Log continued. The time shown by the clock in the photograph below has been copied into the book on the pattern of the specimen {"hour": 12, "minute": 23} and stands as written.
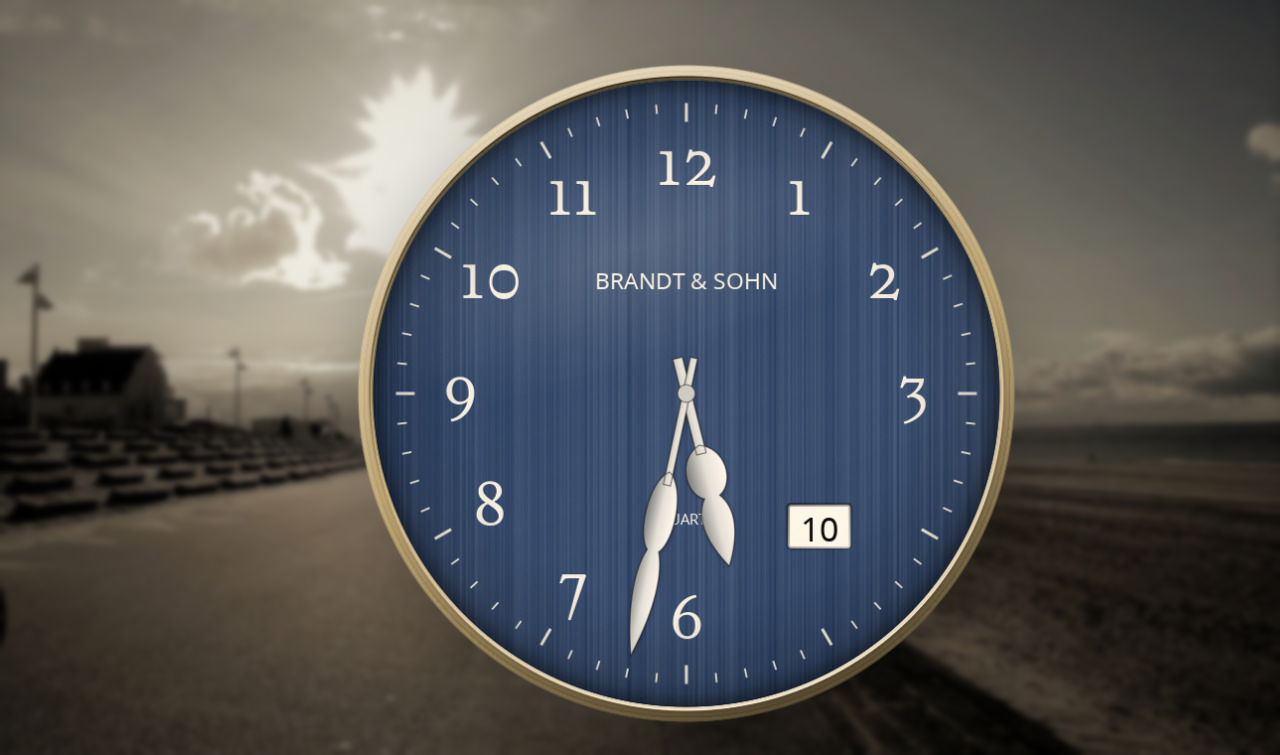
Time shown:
{"hour": 5, "minute": 32}
